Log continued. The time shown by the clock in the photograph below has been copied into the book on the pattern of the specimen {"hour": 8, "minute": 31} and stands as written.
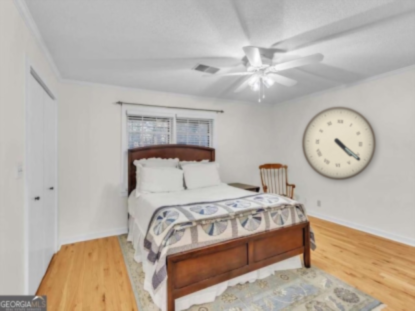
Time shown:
{"hour": 4, "minute": 21}
